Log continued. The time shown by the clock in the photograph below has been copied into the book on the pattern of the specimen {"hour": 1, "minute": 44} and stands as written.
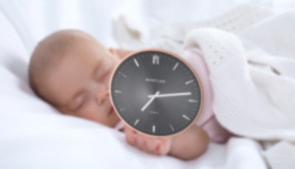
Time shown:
{"hour": 7, "minute": 13}
